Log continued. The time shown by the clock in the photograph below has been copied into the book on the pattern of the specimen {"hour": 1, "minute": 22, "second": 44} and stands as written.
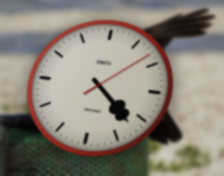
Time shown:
{"hour": 4, "minute": 22, "second": 8}
